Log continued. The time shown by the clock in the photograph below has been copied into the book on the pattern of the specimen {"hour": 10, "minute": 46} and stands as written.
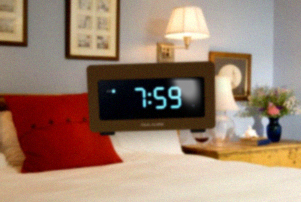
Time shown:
{"hour": 7, "minute": 59}
